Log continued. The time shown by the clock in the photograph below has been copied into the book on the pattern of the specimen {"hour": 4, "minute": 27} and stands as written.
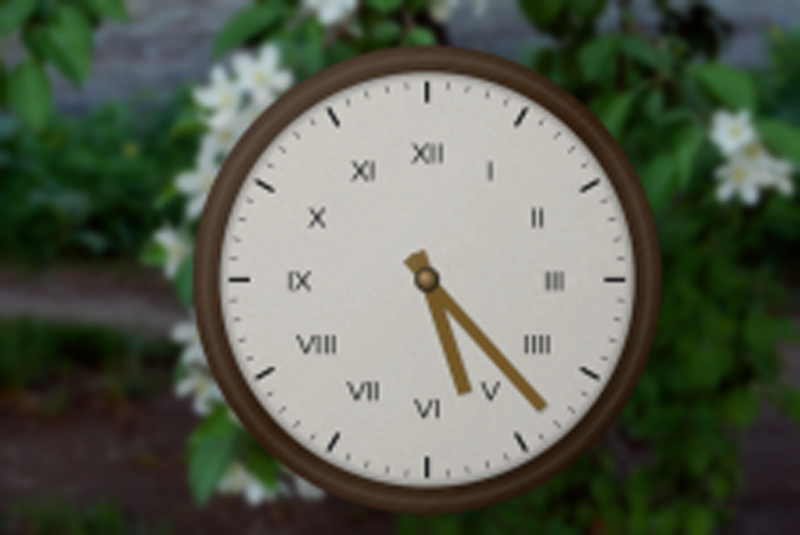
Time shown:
{"hour": 5, "minute": 23}
